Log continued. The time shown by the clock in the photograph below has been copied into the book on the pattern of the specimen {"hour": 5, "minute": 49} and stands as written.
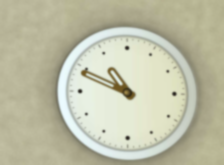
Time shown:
{"hour": 10, "minute": 49}
